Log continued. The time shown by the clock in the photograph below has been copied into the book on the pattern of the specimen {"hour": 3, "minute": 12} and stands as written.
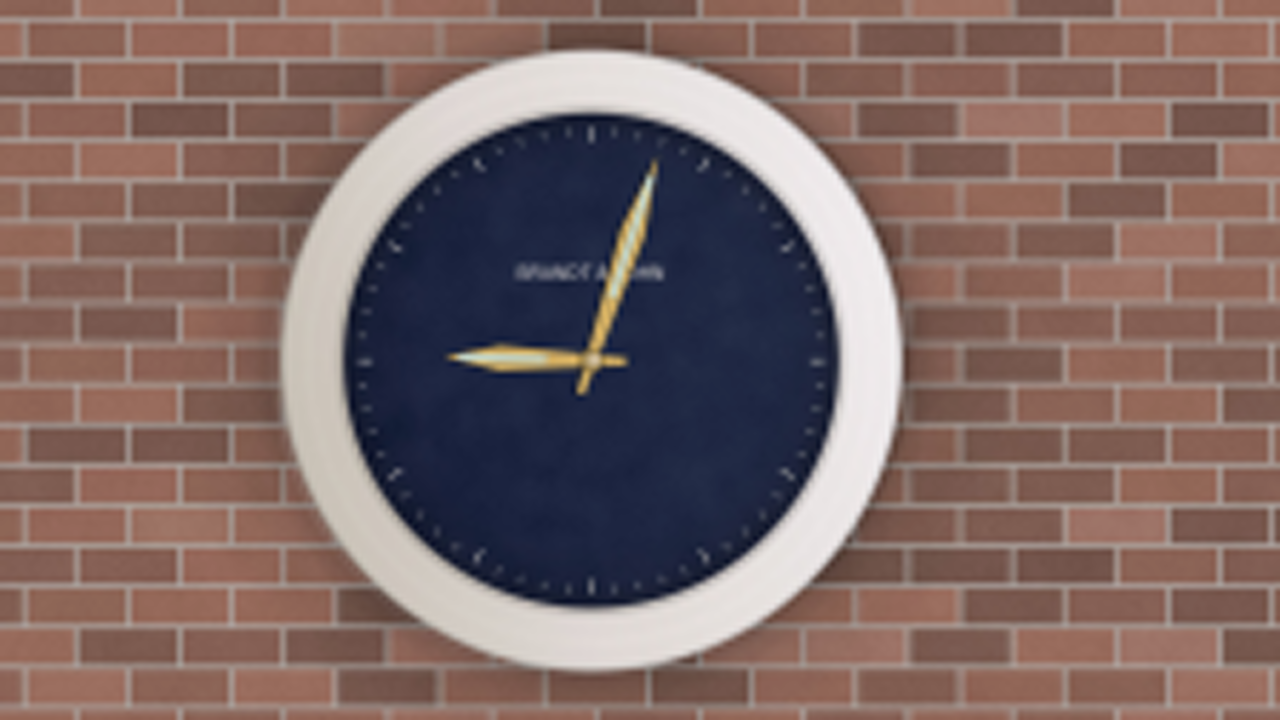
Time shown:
{"hour": 9, "minute": 3}
